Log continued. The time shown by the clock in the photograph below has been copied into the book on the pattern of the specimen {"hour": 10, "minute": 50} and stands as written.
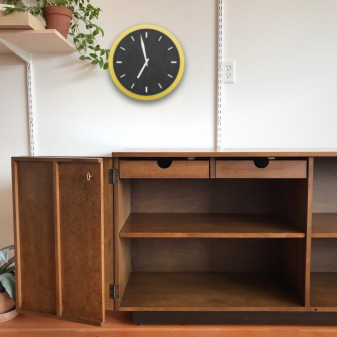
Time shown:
{"hour": 6, "minute": 58}
